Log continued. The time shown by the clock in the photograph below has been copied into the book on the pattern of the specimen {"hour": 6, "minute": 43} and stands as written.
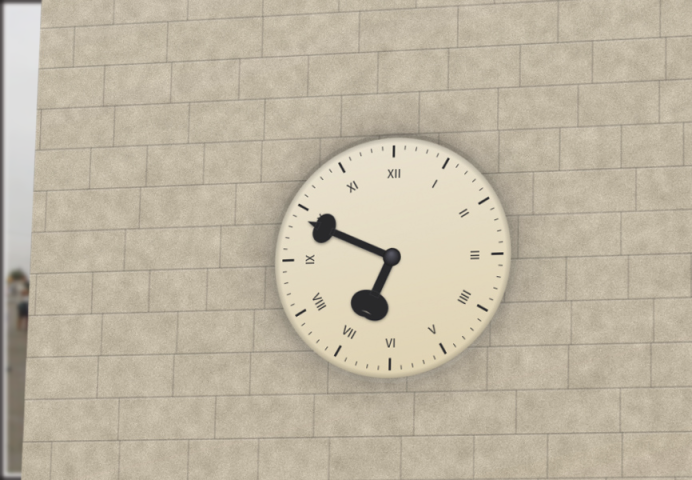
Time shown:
{"hour": 6, "minute": 49}
